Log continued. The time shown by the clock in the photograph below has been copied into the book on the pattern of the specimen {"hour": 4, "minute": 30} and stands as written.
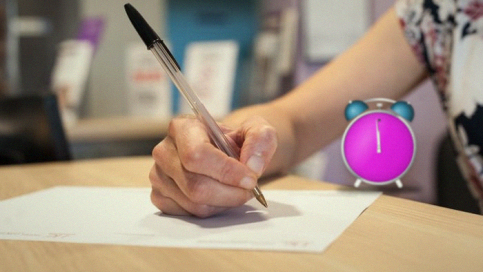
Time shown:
{"hour": 11, "minute": 59}
